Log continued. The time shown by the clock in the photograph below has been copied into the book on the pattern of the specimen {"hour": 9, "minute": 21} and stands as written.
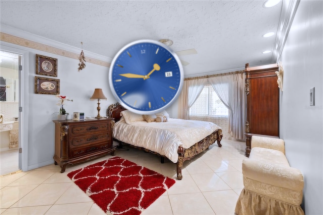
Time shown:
{"hour": 1, "minute": 47}
